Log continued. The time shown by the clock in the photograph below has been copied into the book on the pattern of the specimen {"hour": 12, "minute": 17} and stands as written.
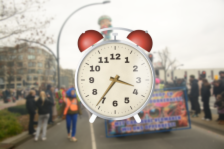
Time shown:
{"hour": 3, "minute": 36}
